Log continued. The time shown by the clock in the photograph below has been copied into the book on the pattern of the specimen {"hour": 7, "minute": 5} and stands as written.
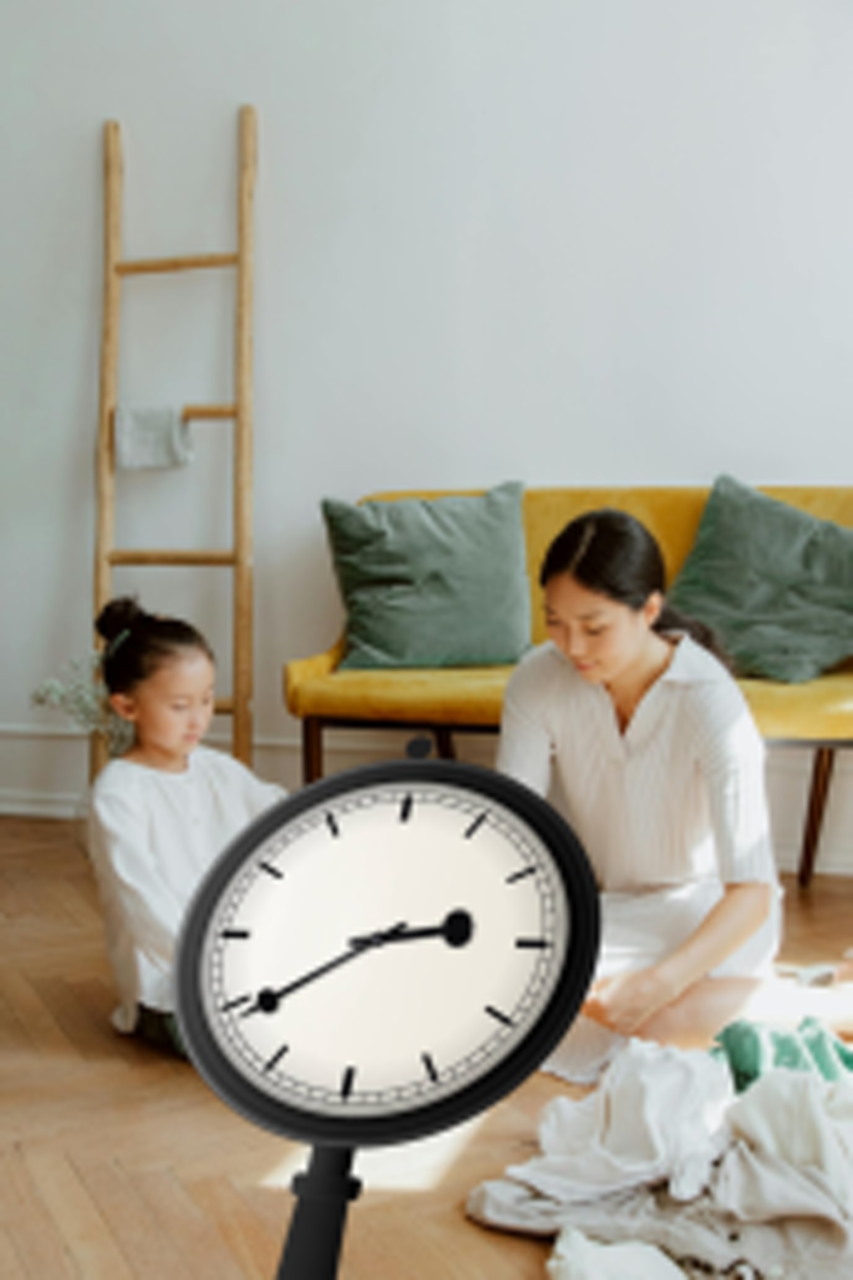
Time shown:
{"hour": 2, "minute": 39}
